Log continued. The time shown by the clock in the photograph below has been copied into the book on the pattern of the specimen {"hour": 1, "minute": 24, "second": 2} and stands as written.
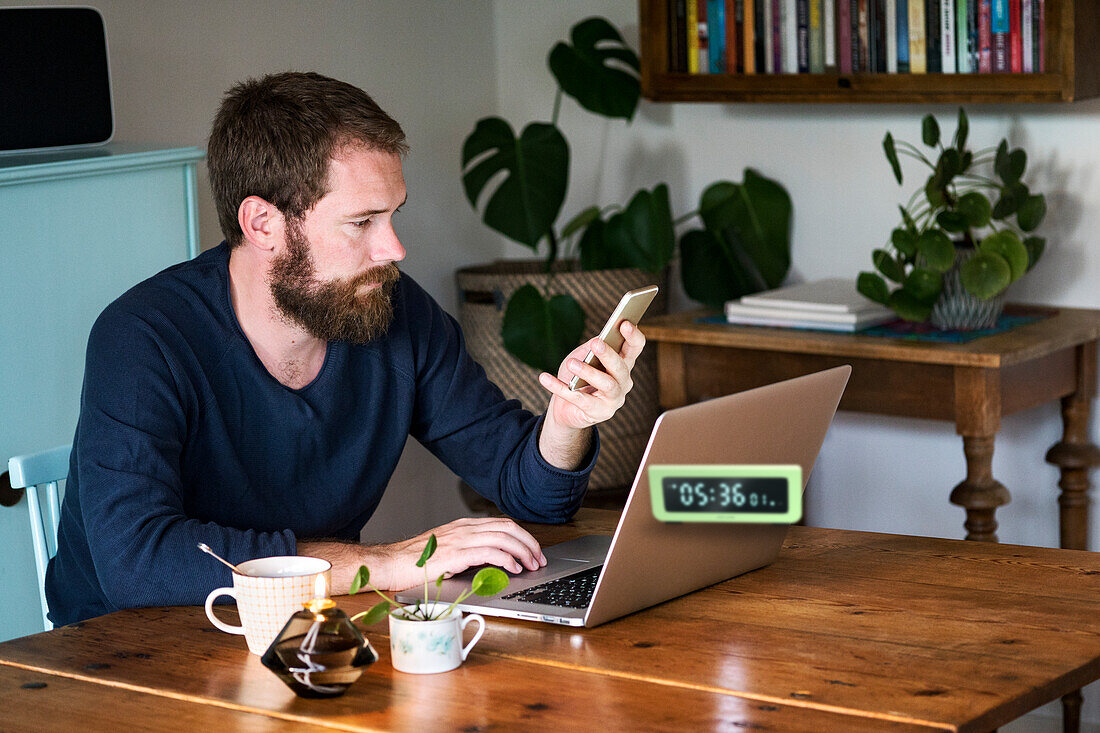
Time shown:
{"hour": 5, "minute": 36, "second": 1}
